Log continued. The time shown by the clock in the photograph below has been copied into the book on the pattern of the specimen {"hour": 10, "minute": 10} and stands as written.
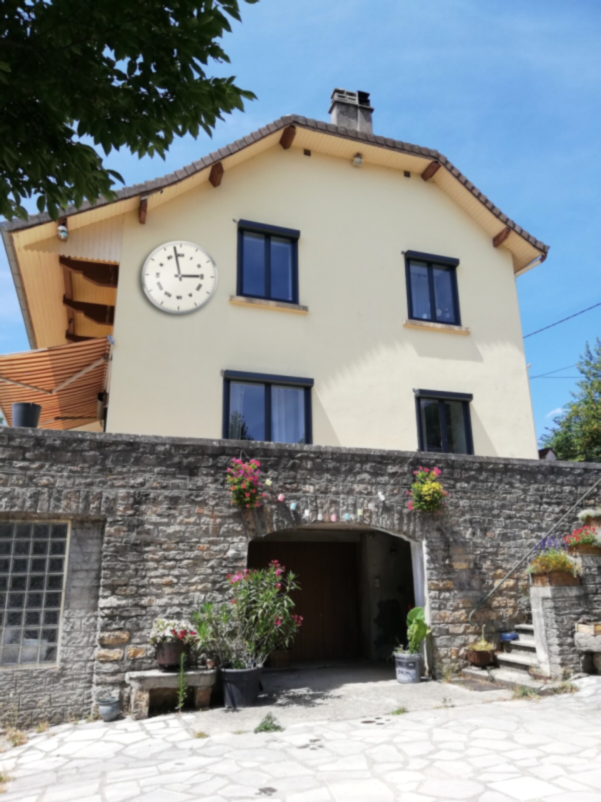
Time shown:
{"hour": 2, "minute": 58}
